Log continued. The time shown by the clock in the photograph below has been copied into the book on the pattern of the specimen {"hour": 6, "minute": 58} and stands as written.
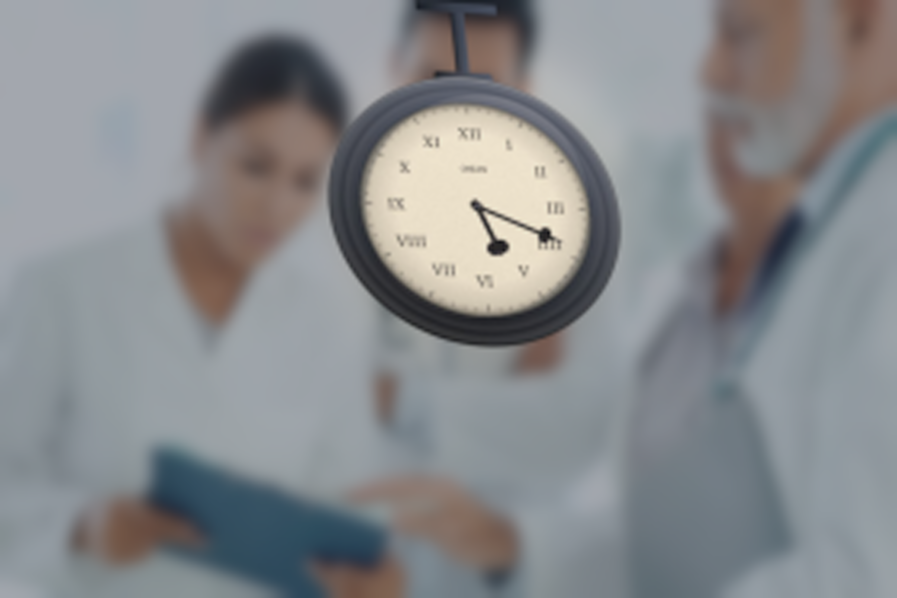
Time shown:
{"hour": 5, "minute": 19}
